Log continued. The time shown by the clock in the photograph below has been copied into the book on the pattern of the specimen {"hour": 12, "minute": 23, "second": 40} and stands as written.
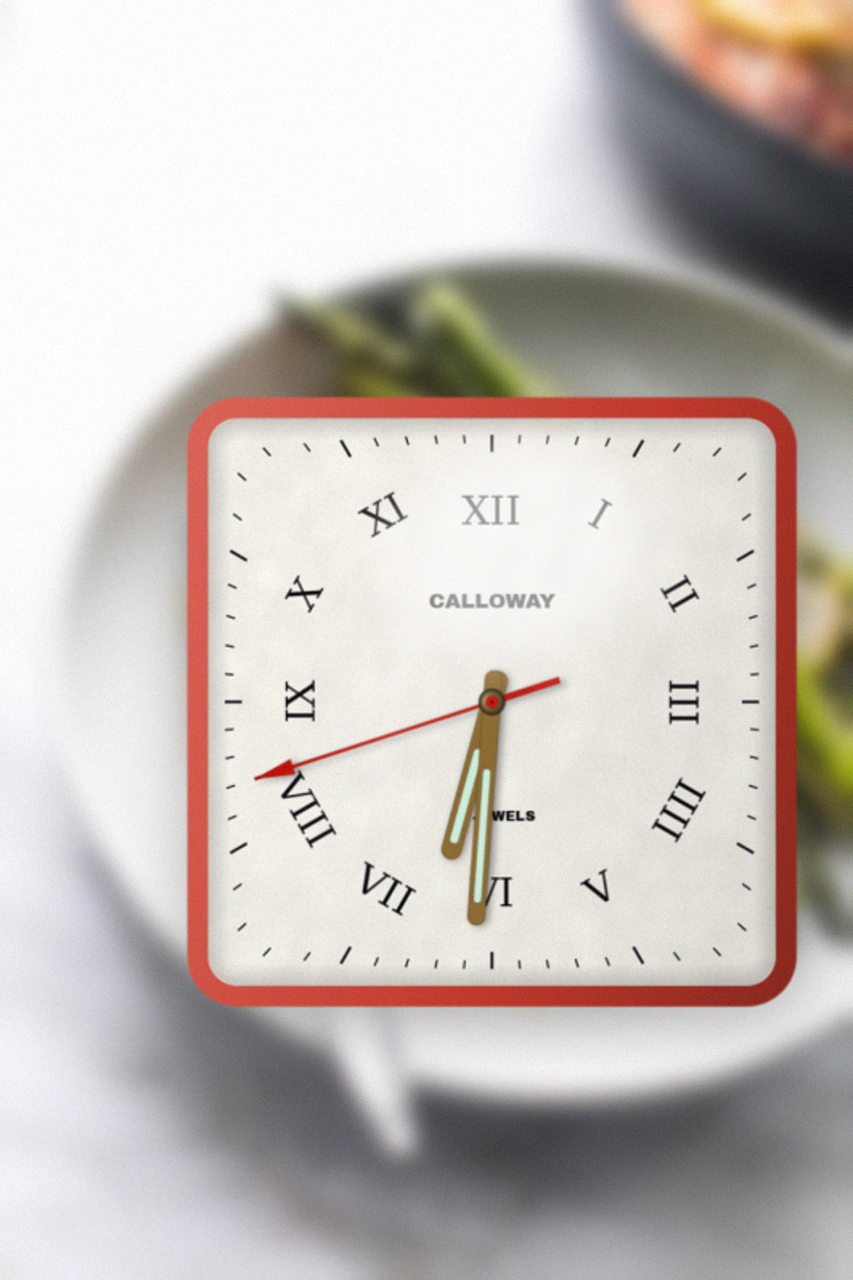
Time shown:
{"hour": 6, "minute": 30, "second": 42}
